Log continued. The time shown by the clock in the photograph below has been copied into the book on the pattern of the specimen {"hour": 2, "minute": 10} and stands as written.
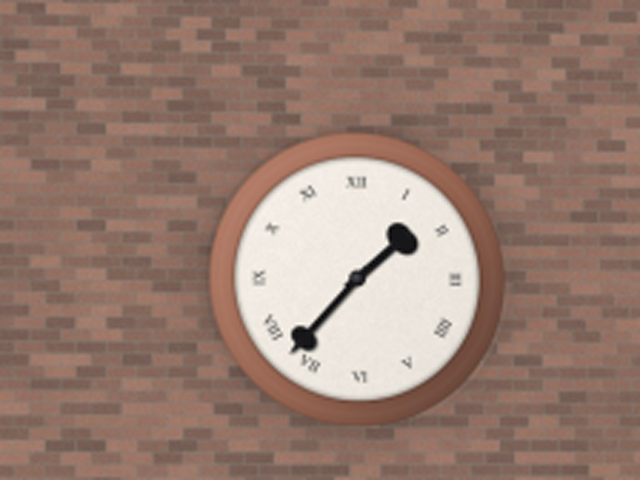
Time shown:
{"hour": 1, "minute": 37}
